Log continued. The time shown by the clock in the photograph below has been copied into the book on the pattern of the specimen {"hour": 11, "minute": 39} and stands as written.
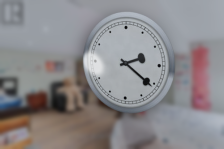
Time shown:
{"hour": 2, "minute": 21}
